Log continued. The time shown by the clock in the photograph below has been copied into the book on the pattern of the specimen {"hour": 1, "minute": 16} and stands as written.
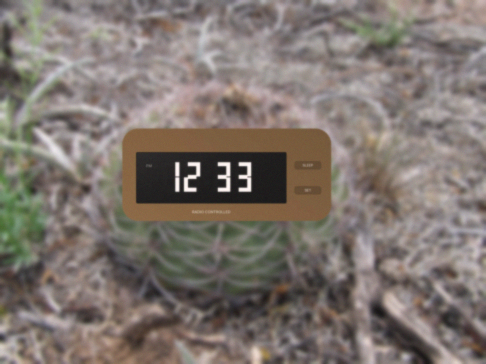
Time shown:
{"hour": 12, "minute": 33}
